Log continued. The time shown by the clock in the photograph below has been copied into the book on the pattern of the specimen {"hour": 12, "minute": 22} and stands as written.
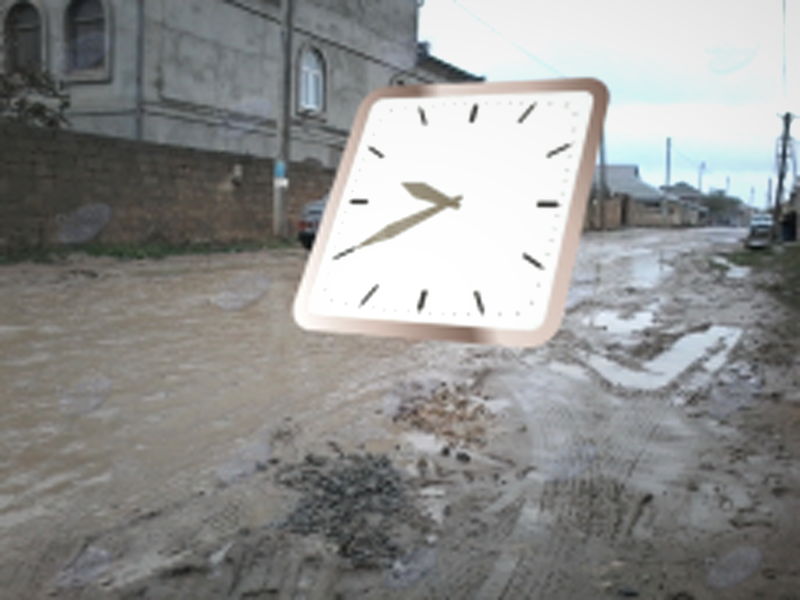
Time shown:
{"hour": 9, "minute": 40}
